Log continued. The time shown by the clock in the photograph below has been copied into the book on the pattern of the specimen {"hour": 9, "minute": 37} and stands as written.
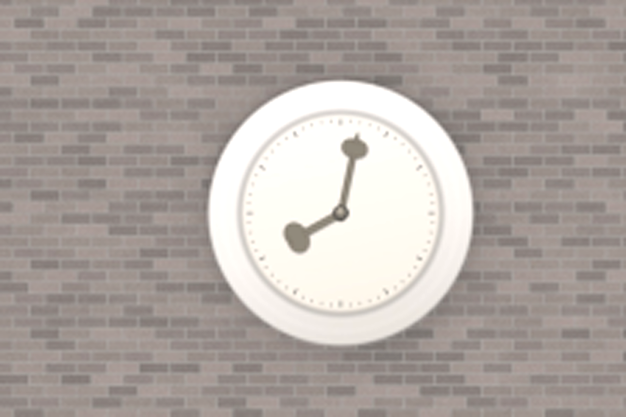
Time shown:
{"hour": 8, "minute": 2}
